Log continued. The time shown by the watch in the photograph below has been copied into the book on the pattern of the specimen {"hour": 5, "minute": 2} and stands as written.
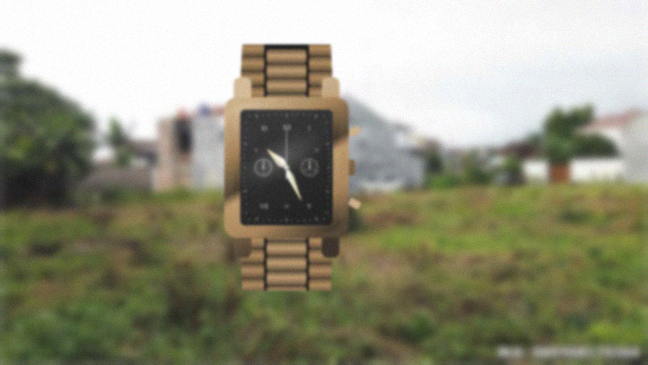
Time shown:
{"hour": 10, "minute": 26}
